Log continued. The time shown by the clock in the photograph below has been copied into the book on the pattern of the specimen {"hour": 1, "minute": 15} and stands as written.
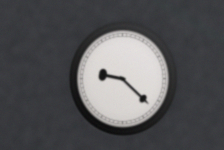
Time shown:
{"hour": 9, "minute": 22}
